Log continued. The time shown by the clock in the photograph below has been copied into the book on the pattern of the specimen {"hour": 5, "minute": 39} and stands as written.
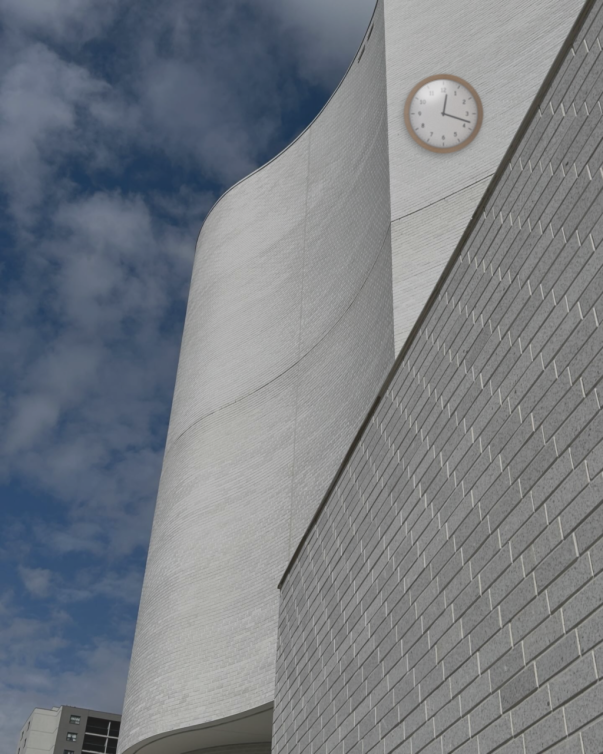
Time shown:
{"hour": 12, "minute": 18}
